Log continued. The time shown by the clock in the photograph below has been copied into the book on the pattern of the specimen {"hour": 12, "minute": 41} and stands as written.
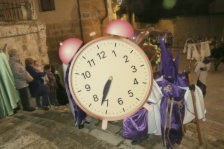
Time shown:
{"hour": 7, "minute": 37}
